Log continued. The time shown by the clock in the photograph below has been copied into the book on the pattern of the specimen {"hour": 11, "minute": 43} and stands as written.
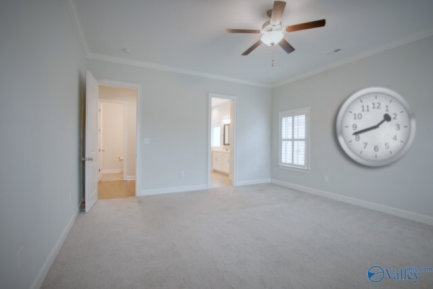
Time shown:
{"hour": 1, "minute": 42}
